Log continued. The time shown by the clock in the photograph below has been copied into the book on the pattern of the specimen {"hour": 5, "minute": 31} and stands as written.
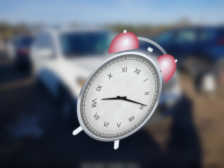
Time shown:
{"hour": 8, "minute": 14}
